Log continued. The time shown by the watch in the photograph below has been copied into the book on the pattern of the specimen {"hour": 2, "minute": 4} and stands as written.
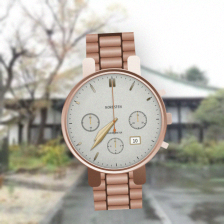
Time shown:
{"hour": 7, "minute": 37}
